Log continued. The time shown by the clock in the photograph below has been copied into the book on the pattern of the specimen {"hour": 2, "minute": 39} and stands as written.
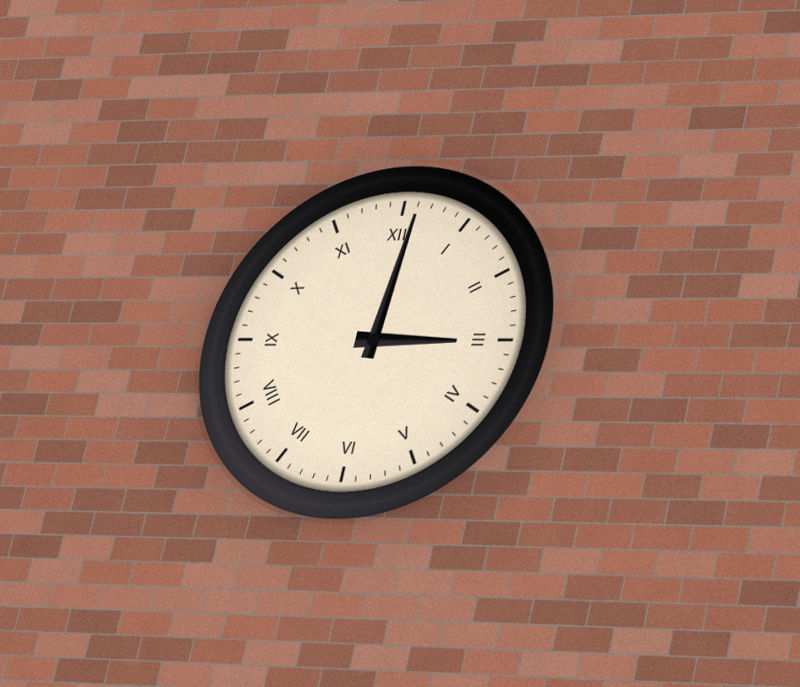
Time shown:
{"hour": 3, "minute": 1}
